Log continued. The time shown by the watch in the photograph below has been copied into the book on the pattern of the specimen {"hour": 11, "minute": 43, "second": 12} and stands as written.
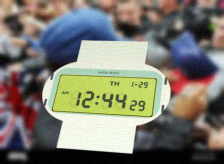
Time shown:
{"hour": 12, "minute": 44, "second": 29}
